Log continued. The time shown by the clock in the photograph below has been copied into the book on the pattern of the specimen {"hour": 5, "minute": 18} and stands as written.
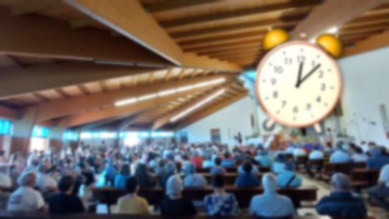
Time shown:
{"hour": 12, "minute": 7}
